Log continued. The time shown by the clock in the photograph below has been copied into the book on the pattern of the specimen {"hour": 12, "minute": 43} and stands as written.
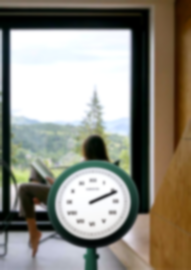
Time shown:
{"hour": 2, "minute": 11}
